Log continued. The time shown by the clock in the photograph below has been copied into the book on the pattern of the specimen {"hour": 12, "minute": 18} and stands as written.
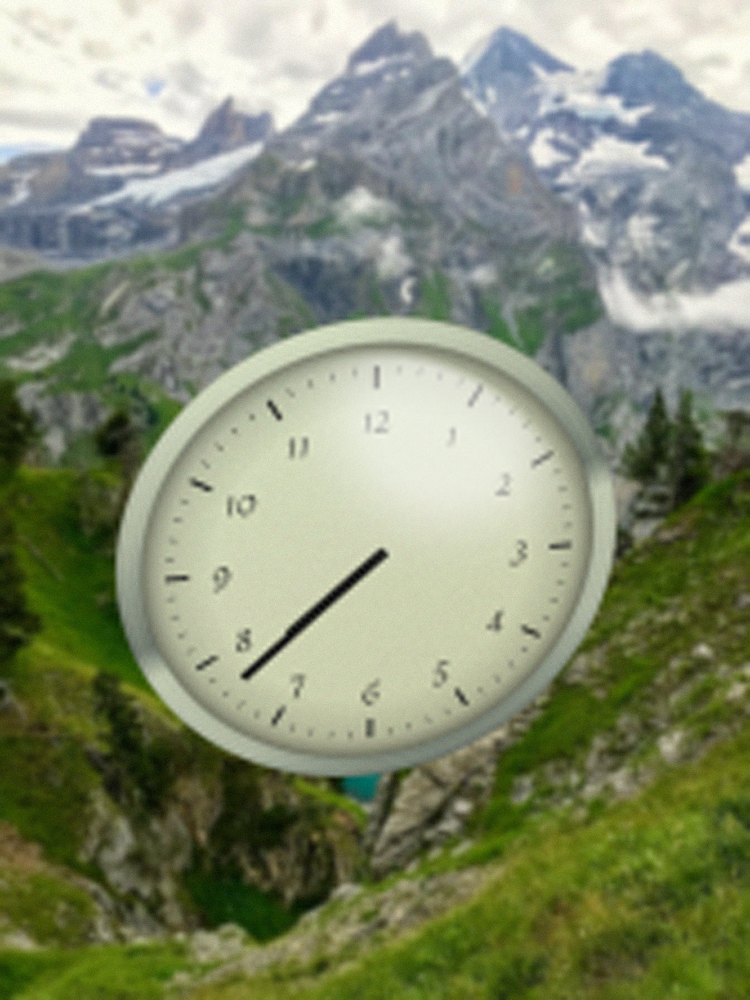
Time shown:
{"hour": 7, "minute": 38}
